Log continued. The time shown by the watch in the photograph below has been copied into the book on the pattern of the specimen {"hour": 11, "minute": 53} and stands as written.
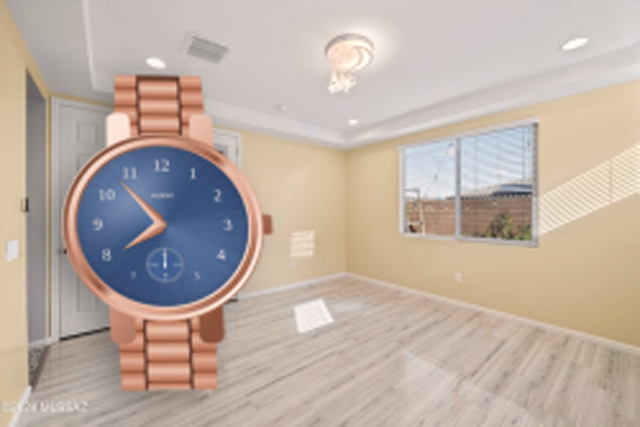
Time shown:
{"hour": 7, "minute": 53}
